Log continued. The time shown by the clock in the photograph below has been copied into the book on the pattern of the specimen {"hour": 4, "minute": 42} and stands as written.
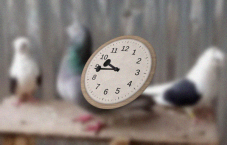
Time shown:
{"hour": 9, "minute": 44}
